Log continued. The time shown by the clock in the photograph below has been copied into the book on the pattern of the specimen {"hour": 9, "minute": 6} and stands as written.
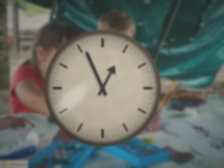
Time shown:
{"hour": 12, "minute": 56}
